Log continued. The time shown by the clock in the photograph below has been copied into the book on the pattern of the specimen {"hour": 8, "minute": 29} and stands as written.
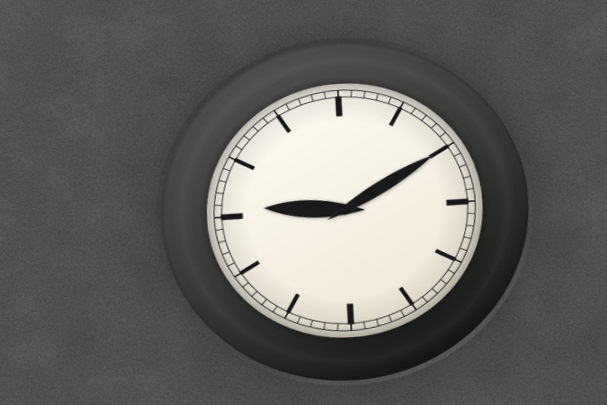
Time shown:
{"hour": 9, "minute": 10}
